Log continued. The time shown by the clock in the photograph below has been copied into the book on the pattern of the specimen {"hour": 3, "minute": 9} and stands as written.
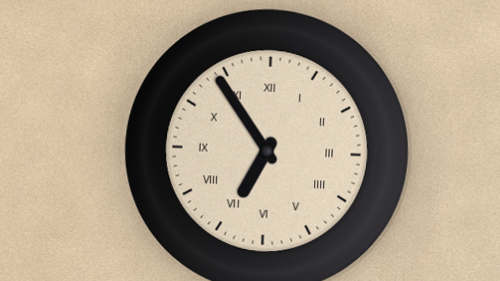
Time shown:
{"hour": 6, "minute": 54}
